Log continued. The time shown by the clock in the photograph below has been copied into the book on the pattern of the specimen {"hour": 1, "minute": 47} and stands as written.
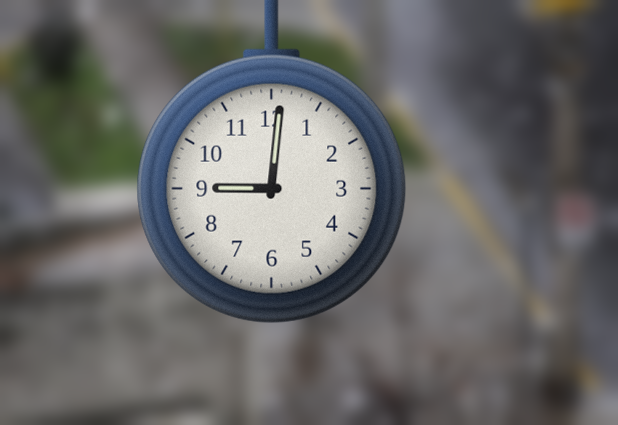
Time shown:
{"hour": 9, "minute": 1}
